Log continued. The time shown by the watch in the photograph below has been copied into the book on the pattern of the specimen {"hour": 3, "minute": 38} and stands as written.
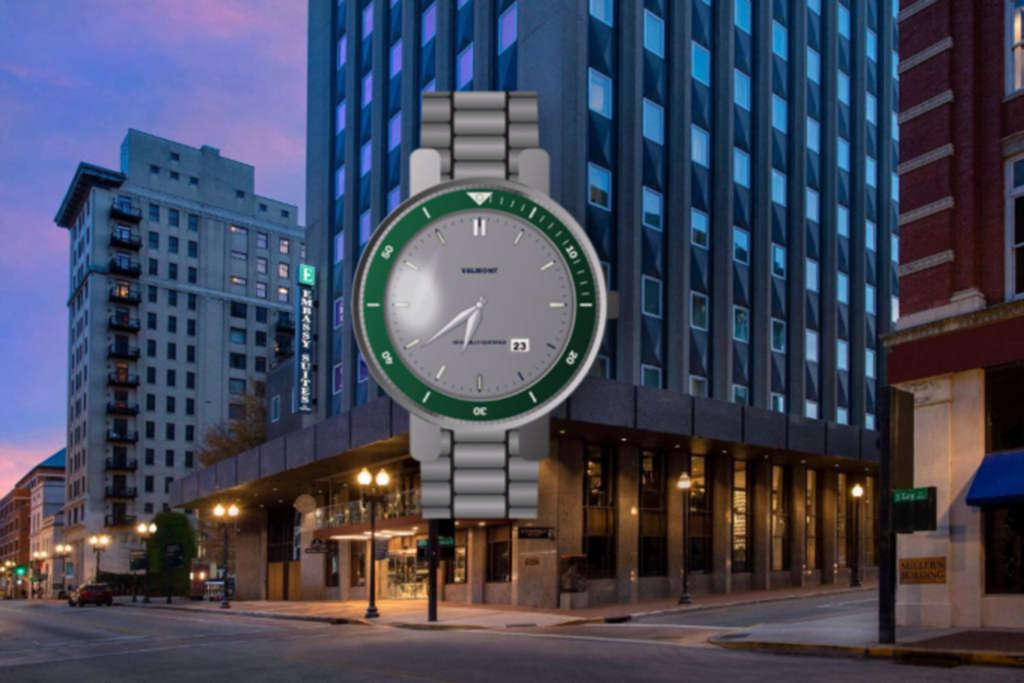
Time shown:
{"hour": 6, "minute": 39}
